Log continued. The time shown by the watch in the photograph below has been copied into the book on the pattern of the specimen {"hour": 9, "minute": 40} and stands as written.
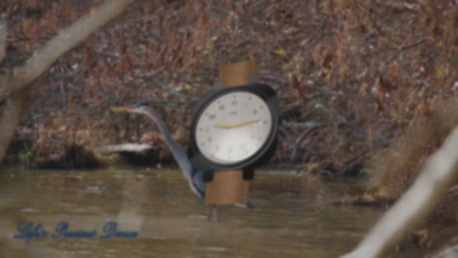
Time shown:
{"hour": 9, "minute": 14}
